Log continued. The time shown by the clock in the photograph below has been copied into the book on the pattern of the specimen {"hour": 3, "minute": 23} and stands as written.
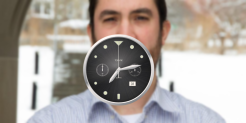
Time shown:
{"hour": 7, "minute": 13}
